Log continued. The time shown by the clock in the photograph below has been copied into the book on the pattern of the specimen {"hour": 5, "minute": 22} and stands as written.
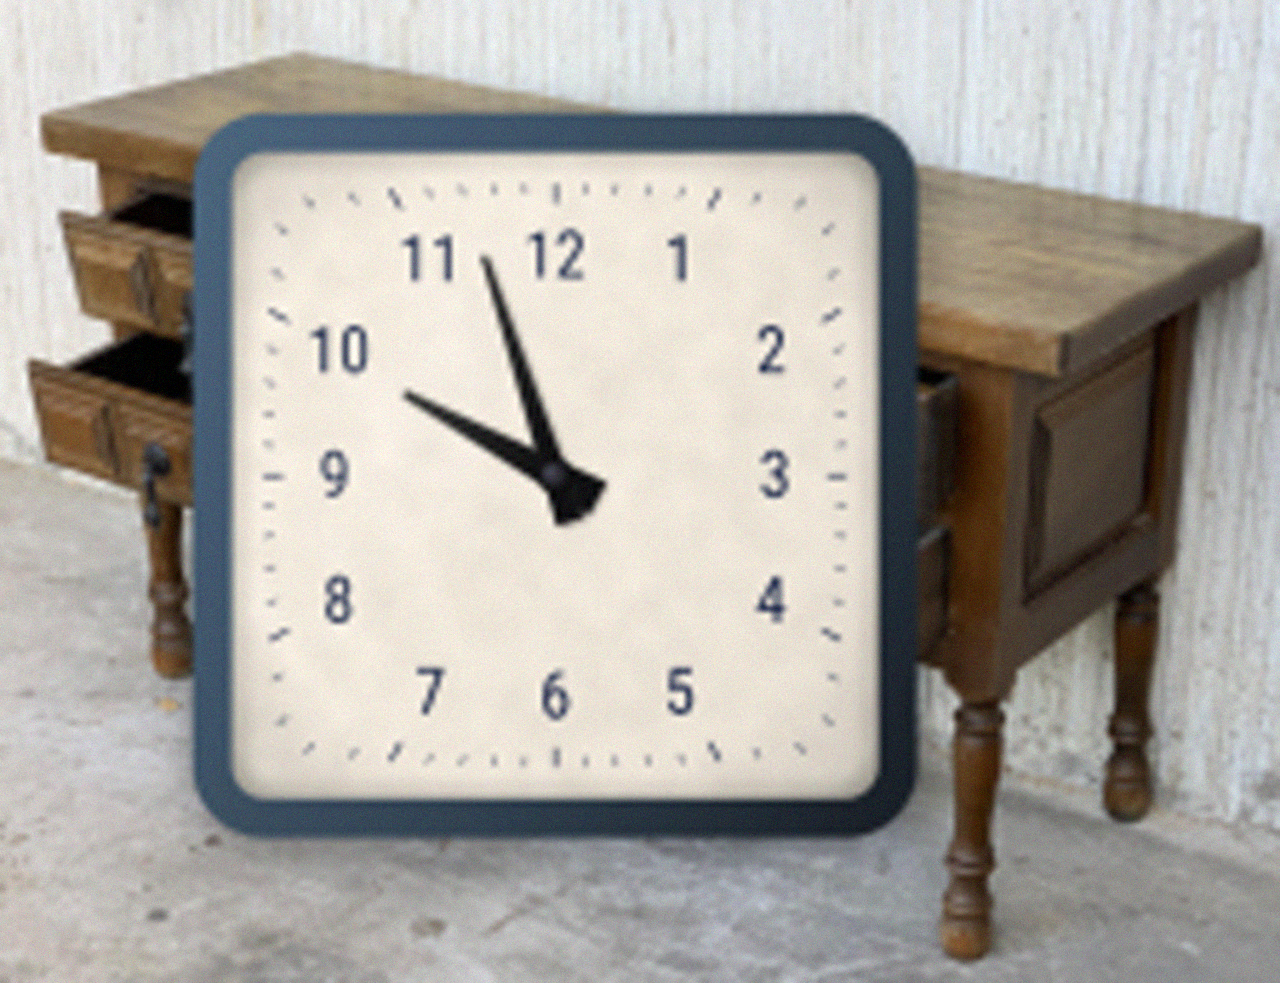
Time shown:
{"hour": 9, "minute": 57}
